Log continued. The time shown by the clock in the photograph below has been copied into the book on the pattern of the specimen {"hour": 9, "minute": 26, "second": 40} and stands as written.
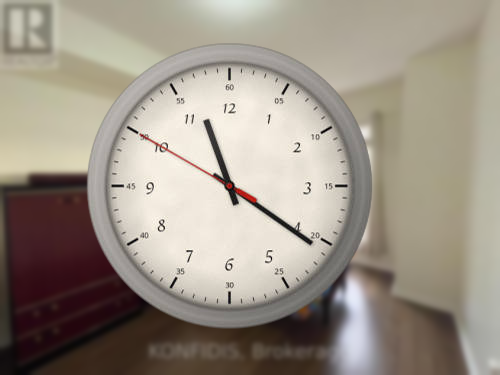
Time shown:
{"hour": 11, "minute": 20, "second": 50}
